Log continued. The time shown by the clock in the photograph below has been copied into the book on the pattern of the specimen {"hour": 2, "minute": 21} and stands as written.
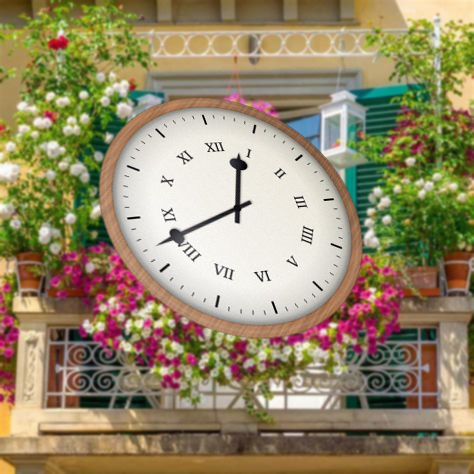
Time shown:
{"hour": 12, "minute": 42}
